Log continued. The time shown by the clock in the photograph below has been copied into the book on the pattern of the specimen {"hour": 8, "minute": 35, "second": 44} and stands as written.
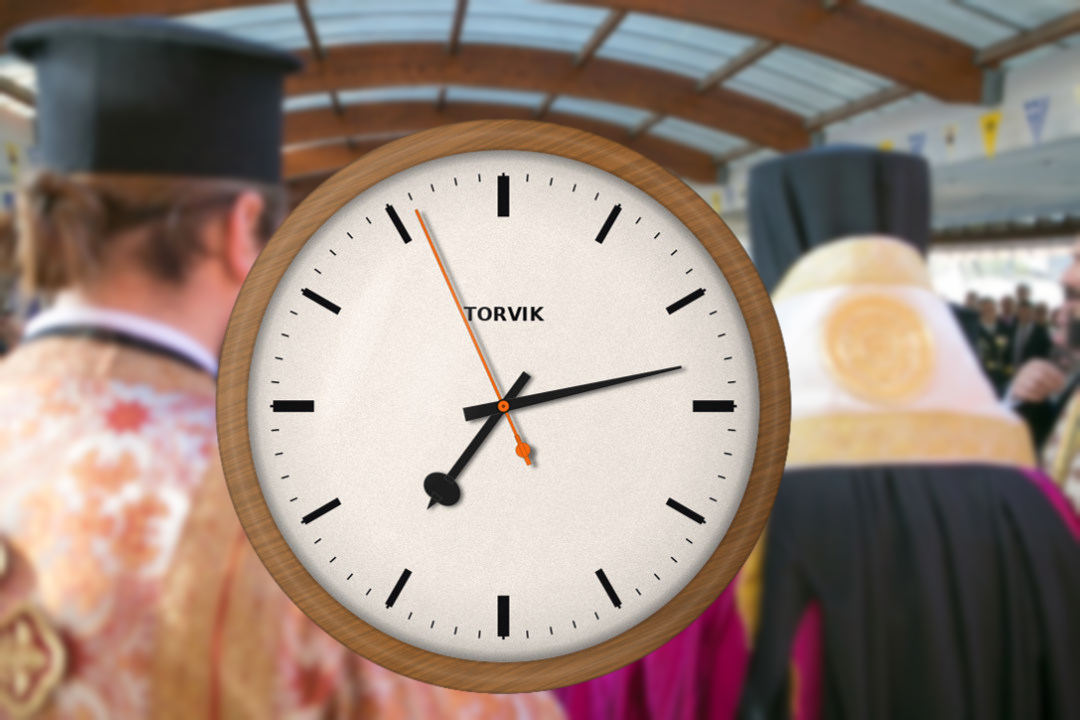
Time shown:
{"hour": 7, "minute": 12, "second": 56}
